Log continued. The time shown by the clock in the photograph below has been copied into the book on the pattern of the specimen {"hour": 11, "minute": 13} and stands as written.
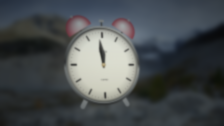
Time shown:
{"hour": 11, "minute": 59}
